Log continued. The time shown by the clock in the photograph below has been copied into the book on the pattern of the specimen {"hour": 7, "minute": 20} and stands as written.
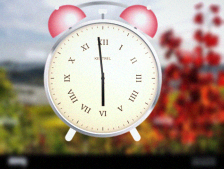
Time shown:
{"hour": 5, "minute": 59}
